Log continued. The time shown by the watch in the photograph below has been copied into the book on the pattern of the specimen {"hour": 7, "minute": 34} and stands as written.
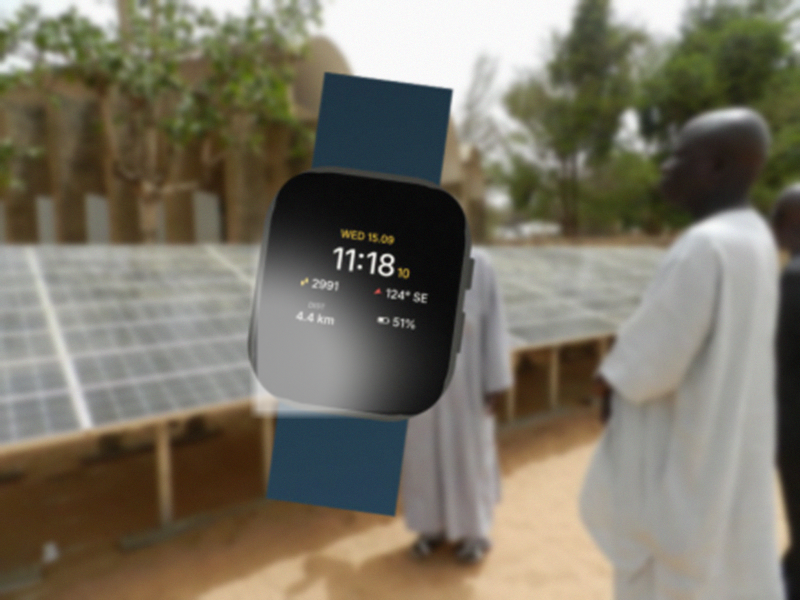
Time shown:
{"hour": 11, "minute": 18}
